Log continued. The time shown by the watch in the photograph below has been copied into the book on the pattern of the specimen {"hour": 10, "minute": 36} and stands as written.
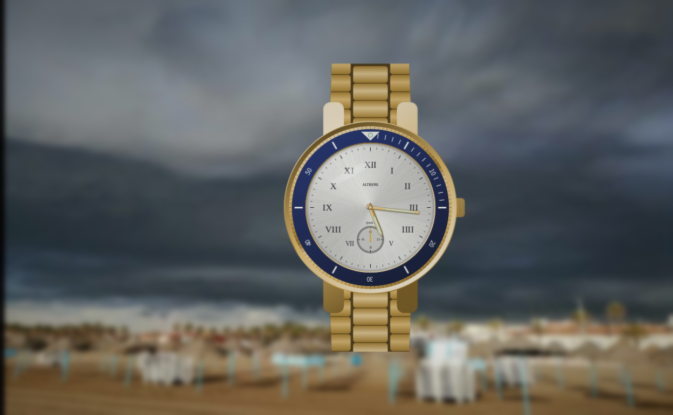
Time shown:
{"hour": 5, "minute": 16}
